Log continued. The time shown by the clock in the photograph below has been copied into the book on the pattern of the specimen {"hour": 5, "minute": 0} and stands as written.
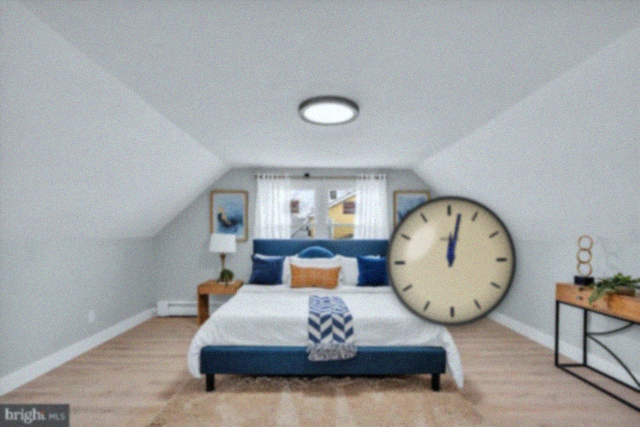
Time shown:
{"hour": 12, "minute": 2}
